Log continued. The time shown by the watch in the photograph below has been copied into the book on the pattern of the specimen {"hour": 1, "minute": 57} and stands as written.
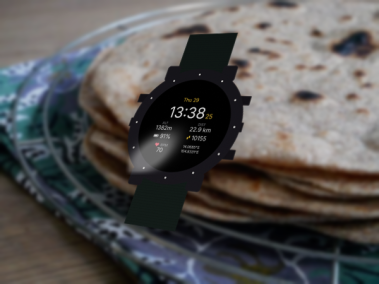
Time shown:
{"hour": 13, "minute": 38}
